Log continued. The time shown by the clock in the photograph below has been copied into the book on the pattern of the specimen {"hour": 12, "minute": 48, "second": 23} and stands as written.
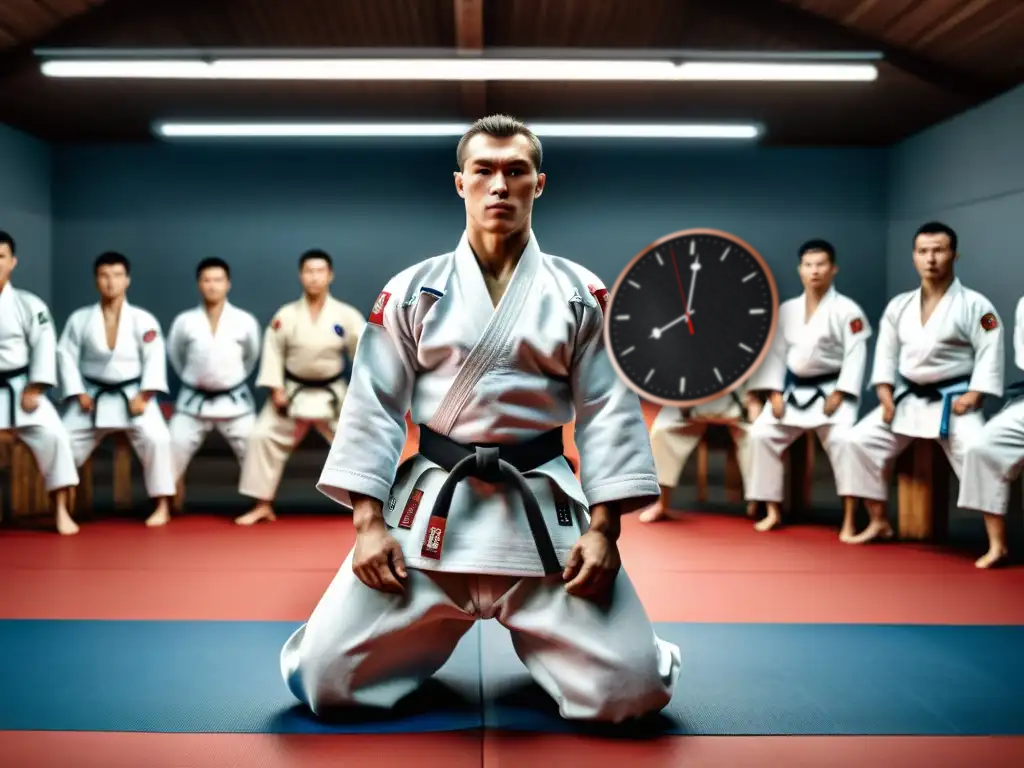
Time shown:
{"hour": 8, "minute": 0, "second": 57}
